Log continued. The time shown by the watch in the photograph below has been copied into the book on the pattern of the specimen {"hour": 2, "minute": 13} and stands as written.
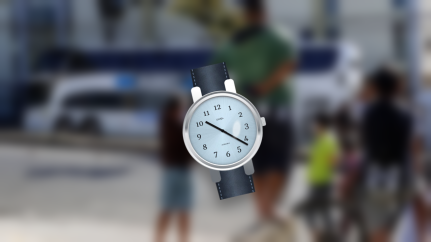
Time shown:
{"hour": 10, "minute": 22}
